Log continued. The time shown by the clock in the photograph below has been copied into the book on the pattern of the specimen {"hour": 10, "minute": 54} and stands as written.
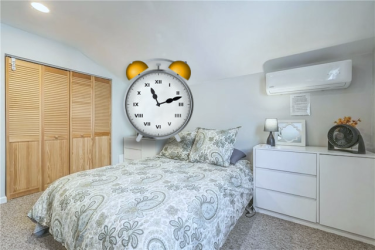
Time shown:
{"hour": 11, "minute": 12}
